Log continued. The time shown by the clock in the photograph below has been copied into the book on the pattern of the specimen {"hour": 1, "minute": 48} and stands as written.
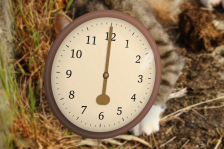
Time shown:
{"hour": 6, "minute": 0}
